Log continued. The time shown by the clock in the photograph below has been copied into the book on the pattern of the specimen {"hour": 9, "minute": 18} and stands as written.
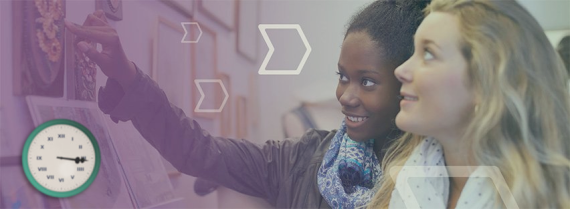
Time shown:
{"hour": 3, "minute": 16}
